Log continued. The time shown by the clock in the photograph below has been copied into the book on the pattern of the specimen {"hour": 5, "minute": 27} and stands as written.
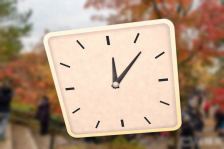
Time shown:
{"hour": 12, "minute": 7}
